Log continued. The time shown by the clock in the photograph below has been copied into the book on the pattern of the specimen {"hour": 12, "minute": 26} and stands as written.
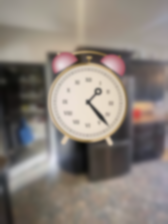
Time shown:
{"hour": 1, "minute": 23}
